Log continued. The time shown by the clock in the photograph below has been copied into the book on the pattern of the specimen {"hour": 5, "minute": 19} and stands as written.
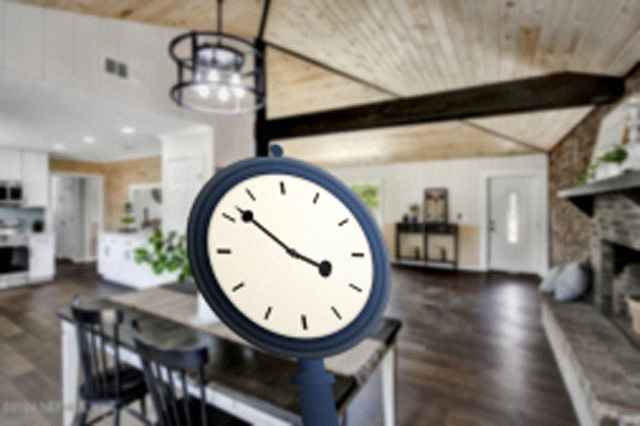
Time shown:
{"hour": 3, "minute": 52}
